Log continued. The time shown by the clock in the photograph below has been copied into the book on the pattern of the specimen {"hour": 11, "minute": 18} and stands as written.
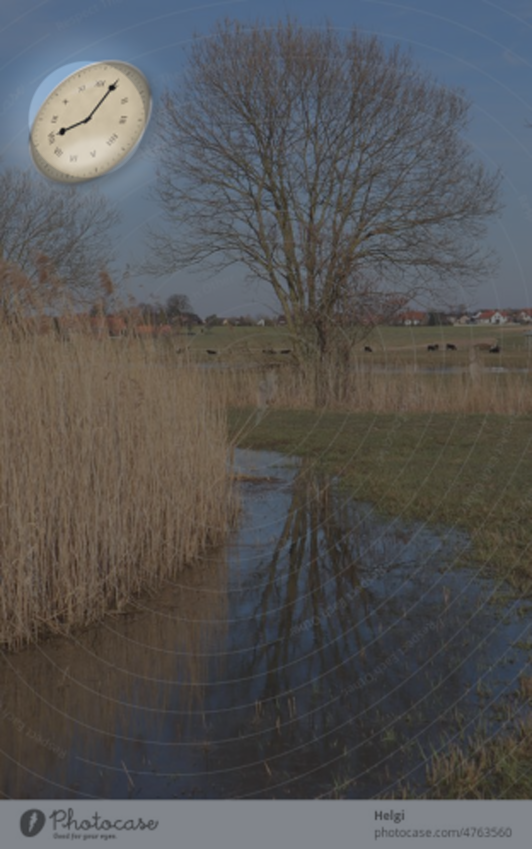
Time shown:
{"hour": 8, "minute": 4}
